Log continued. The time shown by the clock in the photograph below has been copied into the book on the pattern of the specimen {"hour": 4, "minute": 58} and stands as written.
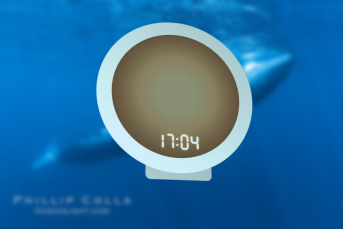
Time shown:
{"hour": 17, "minute": 4}
